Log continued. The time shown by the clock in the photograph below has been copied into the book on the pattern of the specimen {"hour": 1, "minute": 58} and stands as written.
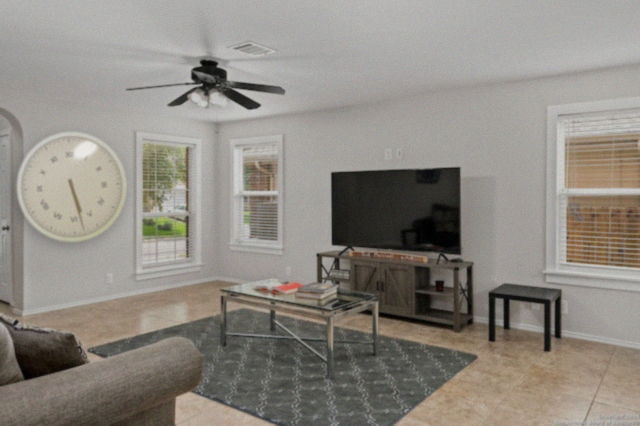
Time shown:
{"hour": 5, "minute": 28}
